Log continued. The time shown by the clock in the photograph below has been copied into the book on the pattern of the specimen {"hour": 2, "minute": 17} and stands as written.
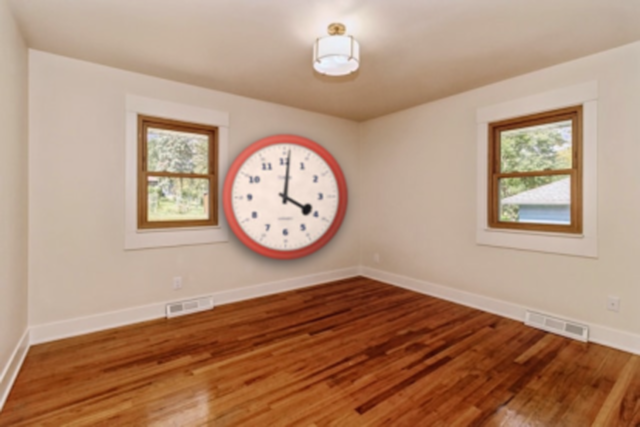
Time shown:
{"hour": 4, "minute": 1}
